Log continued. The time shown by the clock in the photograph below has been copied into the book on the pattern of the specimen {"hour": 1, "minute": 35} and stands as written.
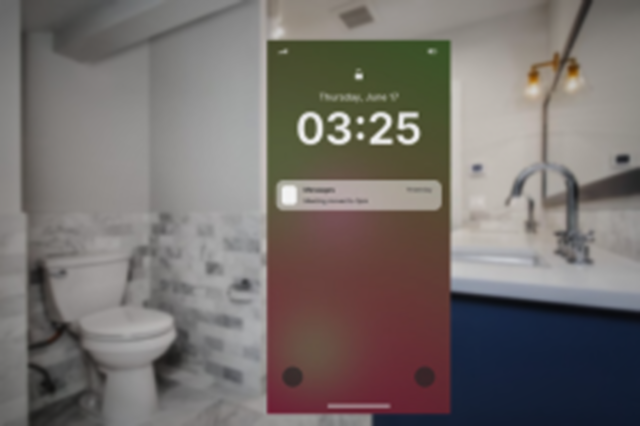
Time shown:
{"hour": 3, "minute": 25}
